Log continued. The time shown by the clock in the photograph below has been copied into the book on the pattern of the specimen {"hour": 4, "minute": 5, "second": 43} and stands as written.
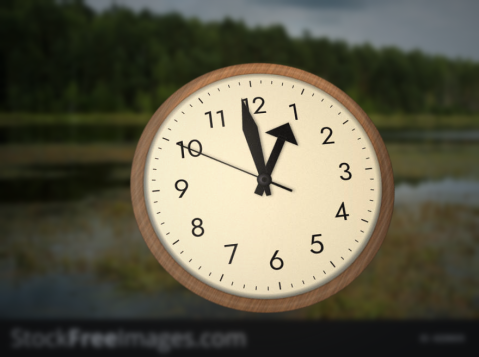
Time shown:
{"hour": 12, "minute": 58, "second": 50}
